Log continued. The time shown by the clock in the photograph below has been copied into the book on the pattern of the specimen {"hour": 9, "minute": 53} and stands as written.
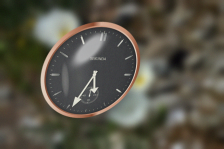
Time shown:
{"hour": 5, "minute": 34}
